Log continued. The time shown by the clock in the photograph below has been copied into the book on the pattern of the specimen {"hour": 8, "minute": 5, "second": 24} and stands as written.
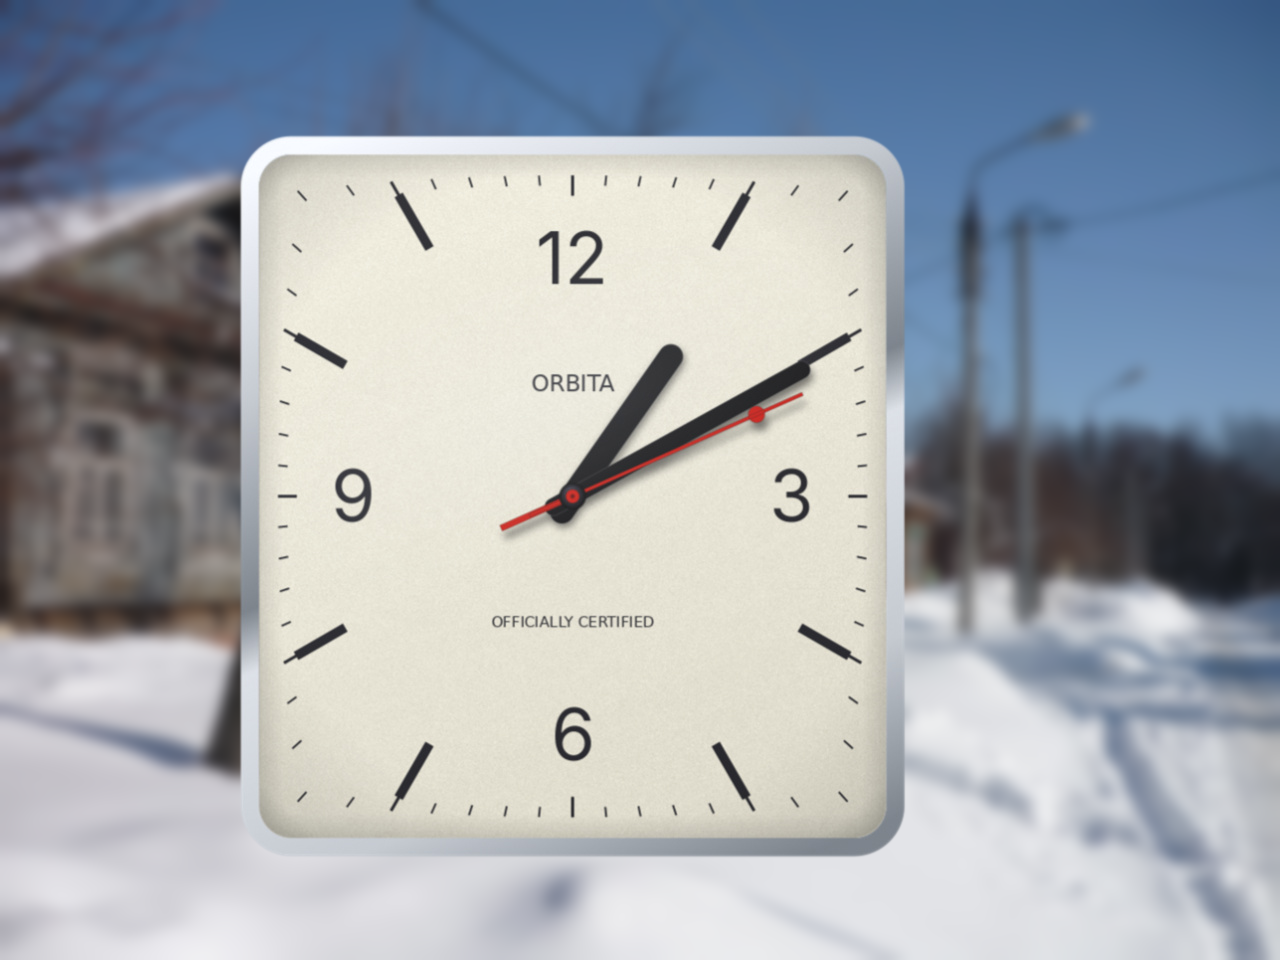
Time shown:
{"hour": 1, "minute": 10, "second": 11}
